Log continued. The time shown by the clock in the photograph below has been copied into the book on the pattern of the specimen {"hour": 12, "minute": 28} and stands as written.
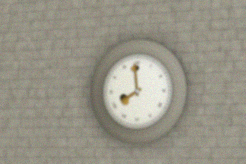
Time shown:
{"hour": 7, "minute": 59}
